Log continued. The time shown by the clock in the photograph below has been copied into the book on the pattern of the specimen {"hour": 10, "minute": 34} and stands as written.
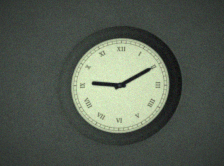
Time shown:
{"hour": 9, "minute": 10}
